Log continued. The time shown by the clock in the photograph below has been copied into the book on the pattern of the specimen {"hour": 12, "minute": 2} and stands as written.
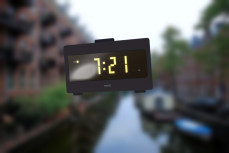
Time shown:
{"hour": 7, "minute": 21}
